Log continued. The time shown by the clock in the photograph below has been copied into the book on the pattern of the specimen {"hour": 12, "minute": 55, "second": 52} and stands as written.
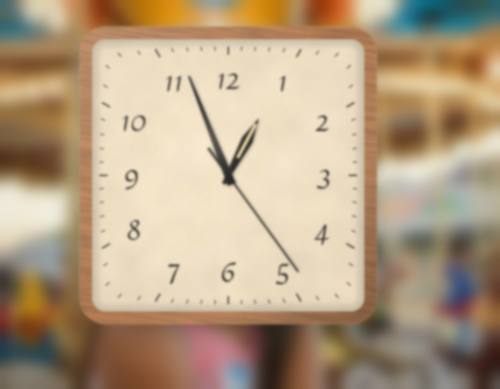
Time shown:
{"hour": 12, "minute": 56, "second": 24}
